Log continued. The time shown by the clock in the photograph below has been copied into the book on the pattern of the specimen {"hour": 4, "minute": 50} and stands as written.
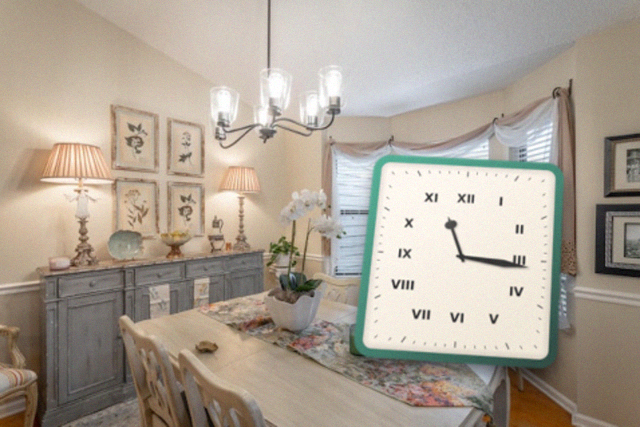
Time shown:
{"hour": 11, "minute": 16}
